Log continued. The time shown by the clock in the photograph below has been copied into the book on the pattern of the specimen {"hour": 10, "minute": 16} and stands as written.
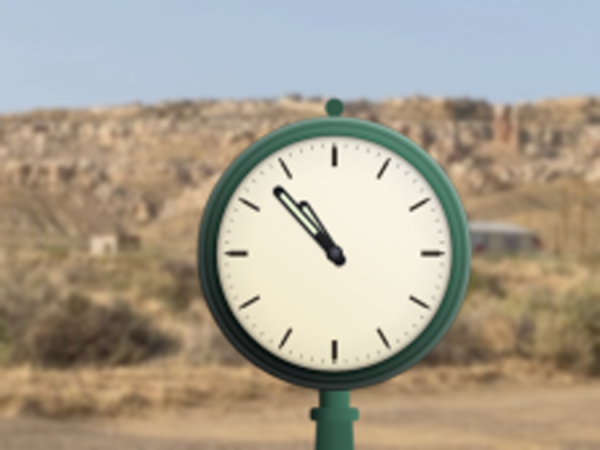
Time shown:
{"hour": 10, "minute": 53}
